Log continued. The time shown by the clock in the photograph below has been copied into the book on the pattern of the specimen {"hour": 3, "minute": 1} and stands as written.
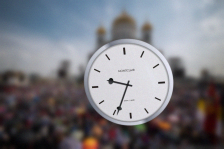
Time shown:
{"hour": 9, "minute": 34}
